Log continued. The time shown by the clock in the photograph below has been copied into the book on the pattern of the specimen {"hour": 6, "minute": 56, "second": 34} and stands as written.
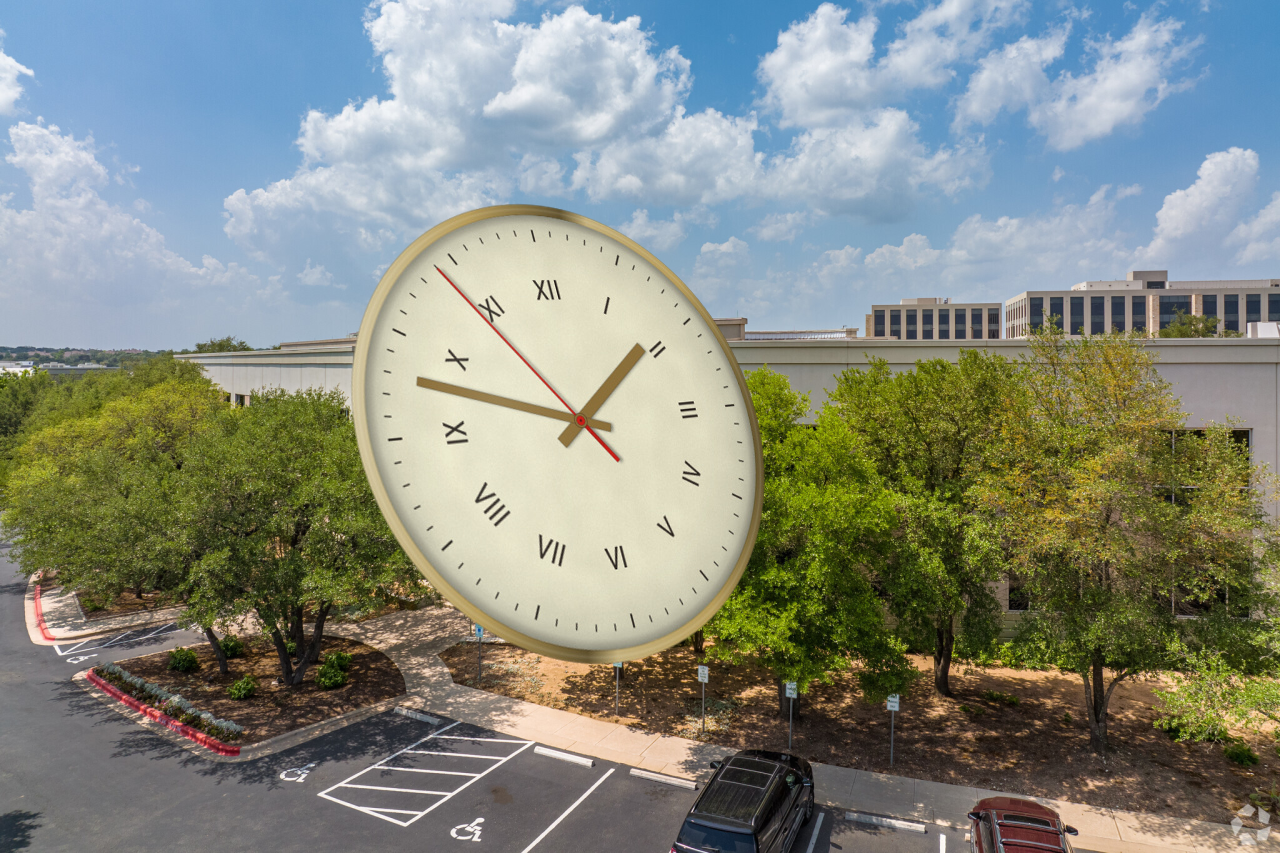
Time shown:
{"hour": 1, "minute": 47, "second": 54}
